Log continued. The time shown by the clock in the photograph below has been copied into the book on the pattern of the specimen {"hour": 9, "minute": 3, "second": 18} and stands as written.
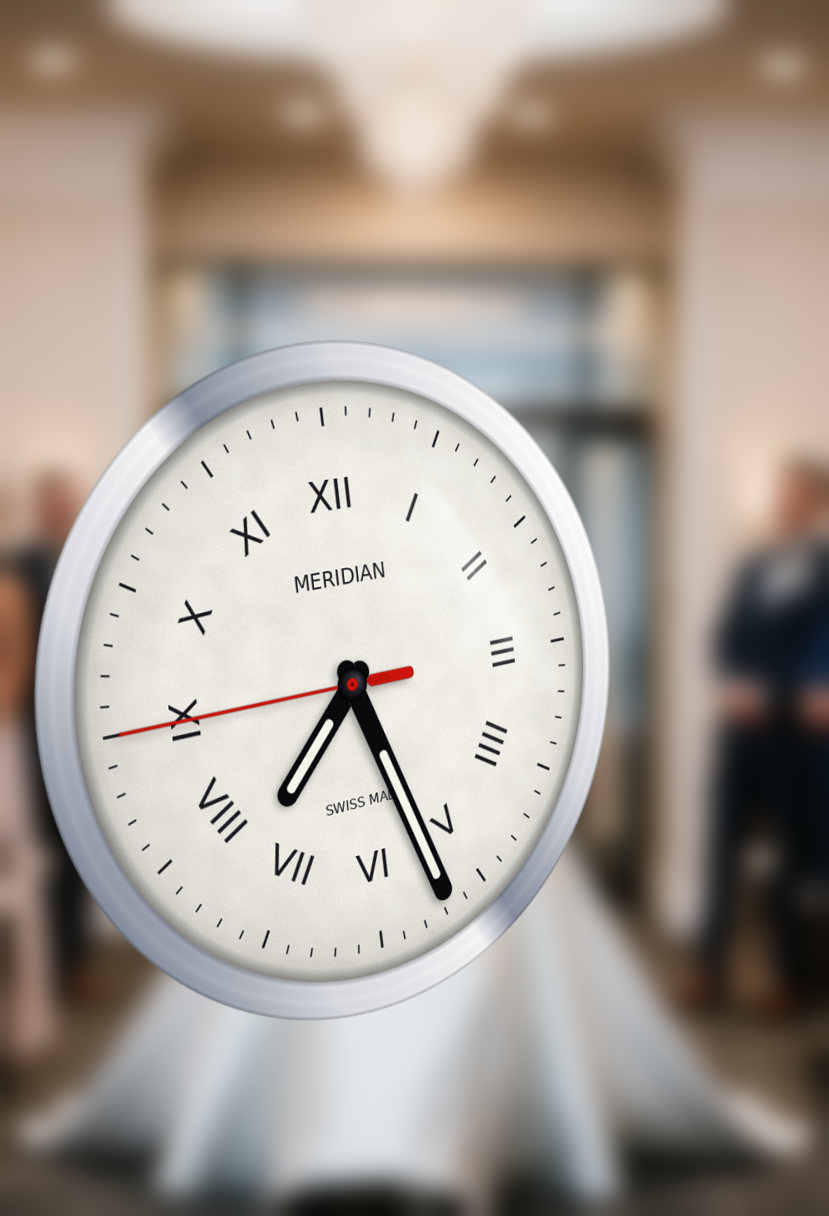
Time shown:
{"hour": 7, "minute": 26, "second": 45}
